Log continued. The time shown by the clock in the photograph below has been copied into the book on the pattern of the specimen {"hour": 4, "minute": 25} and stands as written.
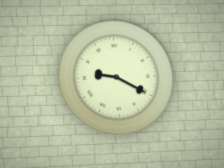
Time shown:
{"hour": 9, "minute": 20}
